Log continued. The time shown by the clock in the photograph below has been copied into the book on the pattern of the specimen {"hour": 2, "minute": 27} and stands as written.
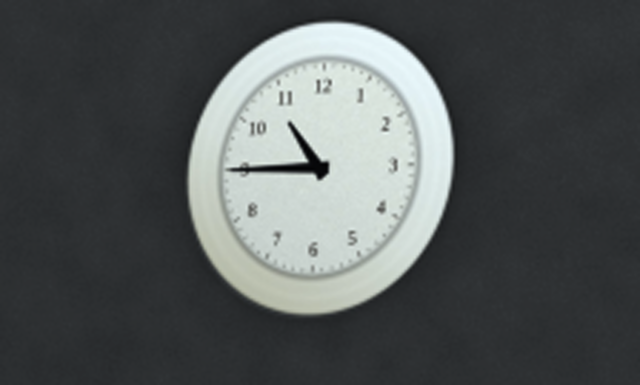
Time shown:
{"hour": 10, "minute": 45}
